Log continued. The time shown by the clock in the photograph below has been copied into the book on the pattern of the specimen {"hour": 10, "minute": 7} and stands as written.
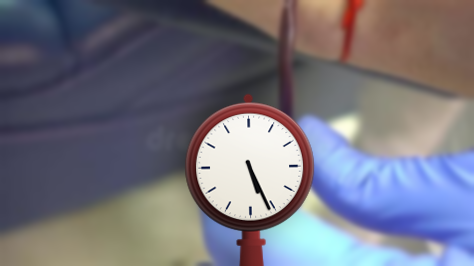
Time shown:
{"hour": 5, "minute": 26}
